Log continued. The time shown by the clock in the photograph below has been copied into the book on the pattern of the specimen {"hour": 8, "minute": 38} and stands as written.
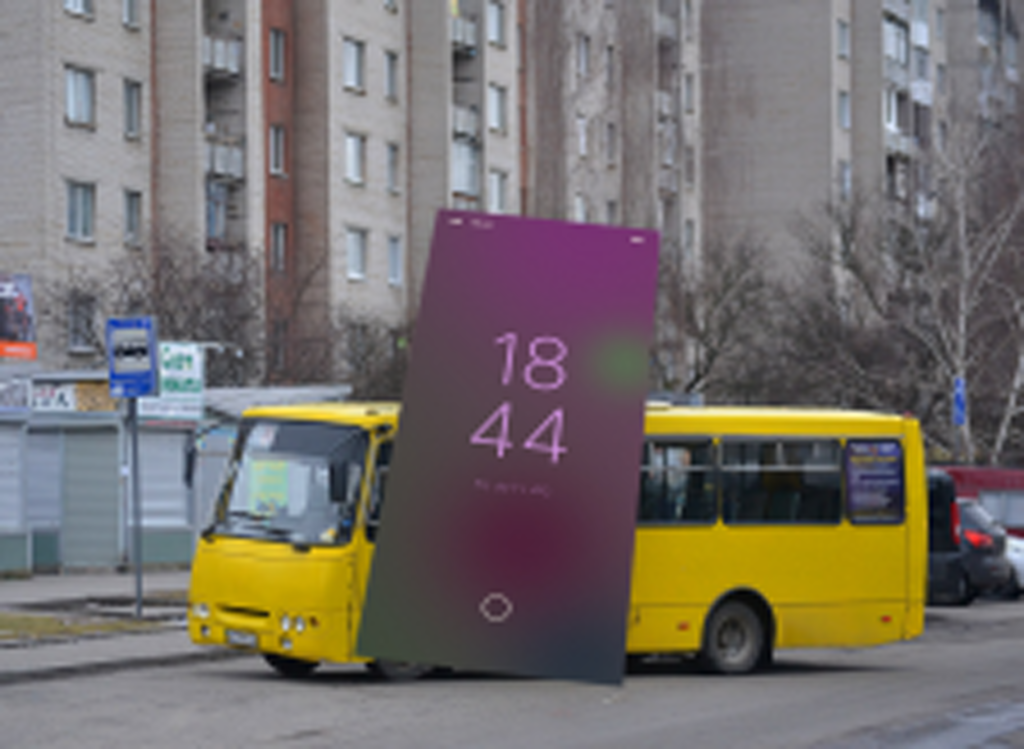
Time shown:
{"hour": 18, "minute": 44}
